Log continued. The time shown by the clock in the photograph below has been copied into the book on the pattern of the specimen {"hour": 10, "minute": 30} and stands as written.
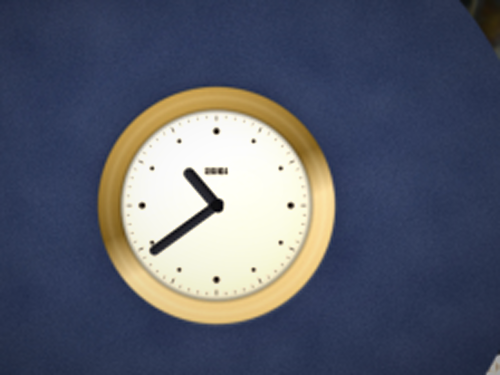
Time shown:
{"hour": 10, "minute": 39}
